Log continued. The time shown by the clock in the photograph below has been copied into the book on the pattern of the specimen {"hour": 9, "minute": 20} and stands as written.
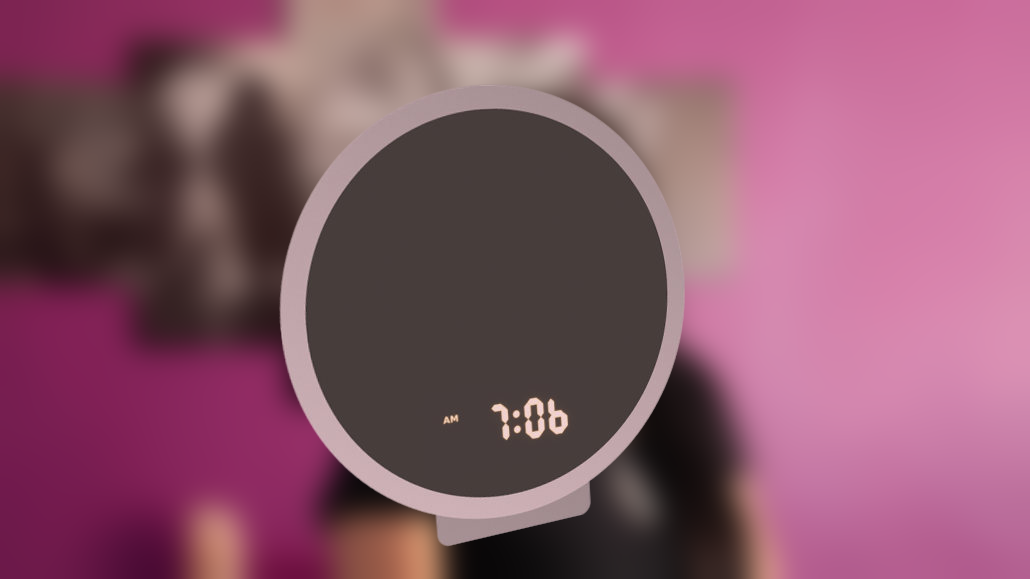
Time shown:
{"hour": 7, "minute": 6}
